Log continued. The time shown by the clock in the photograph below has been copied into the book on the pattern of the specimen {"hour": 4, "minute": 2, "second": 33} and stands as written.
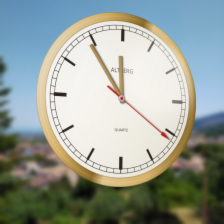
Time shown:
{"hour": 11, "minute": 54, "second": 21}
